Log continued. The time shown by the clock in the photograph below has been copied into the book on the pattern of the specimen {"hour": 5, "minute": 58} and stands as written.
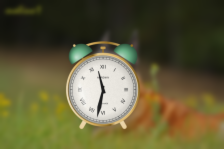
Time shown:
{"hour": 11, "minute": 32}
